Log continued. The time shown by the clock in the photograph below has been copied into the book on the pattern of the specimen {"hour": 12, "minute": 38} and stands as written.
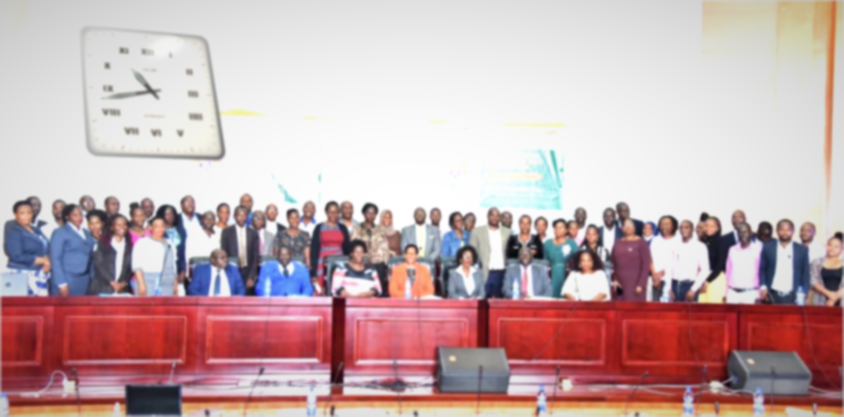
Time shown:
{"hour": 10, "minute": 43}
